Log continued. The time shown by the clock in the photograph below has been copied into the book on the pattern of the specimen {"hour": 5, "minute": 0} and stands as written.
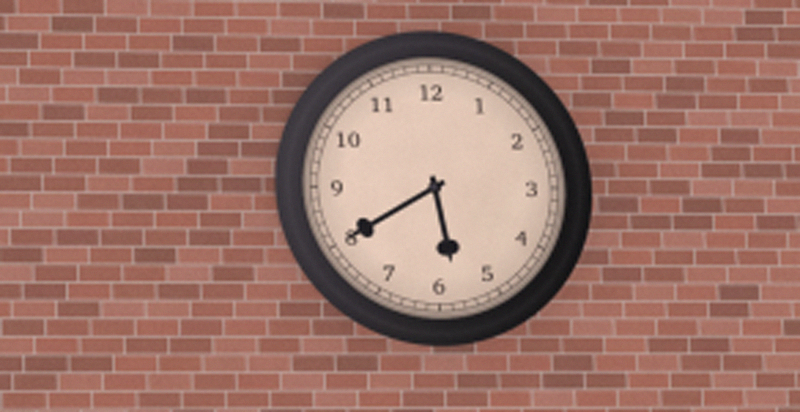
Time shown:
{"hour": 5, "minute": 40}
